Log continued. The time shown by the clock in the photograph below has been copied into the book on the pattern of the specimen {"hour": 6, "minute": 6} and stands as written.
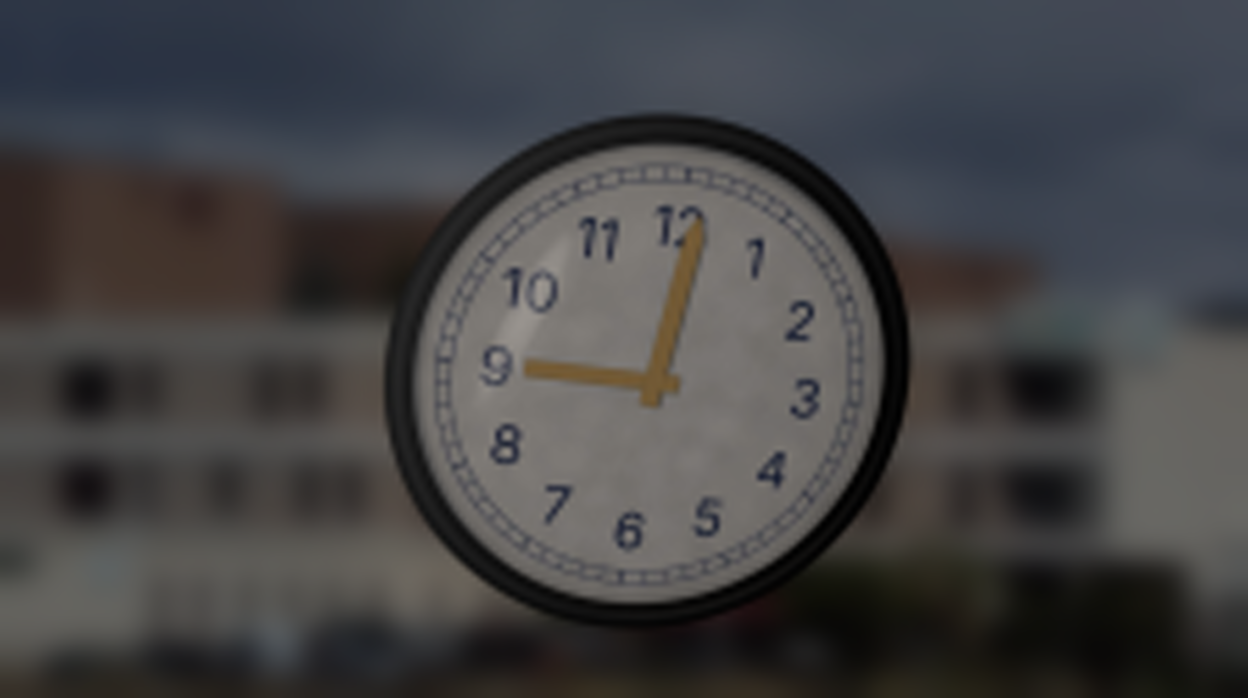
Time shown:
{"hour": 9, "minute": 1}
